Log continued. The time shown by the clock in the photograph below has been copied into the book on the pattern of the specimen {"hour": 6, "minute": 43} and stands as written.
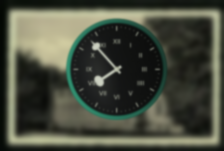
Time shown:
{"hour": 7, "minute": 53}
